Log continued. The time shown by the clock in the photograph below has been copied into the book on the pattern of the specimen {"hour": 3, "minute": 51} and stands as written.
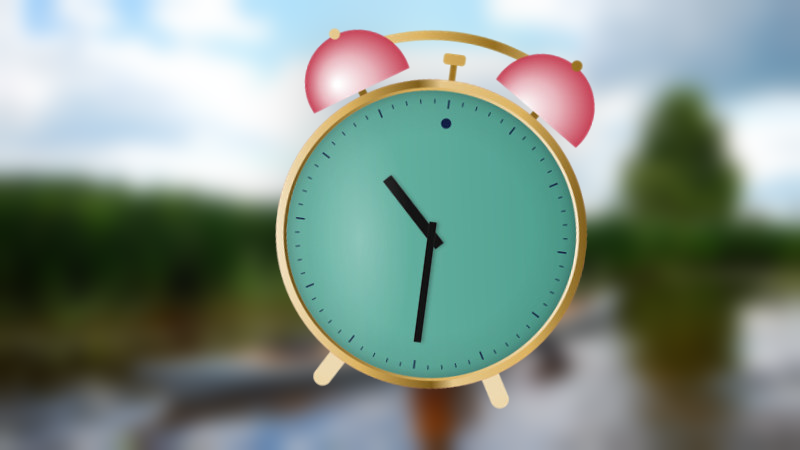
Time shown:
{"hour": 10, "minute": 30}
